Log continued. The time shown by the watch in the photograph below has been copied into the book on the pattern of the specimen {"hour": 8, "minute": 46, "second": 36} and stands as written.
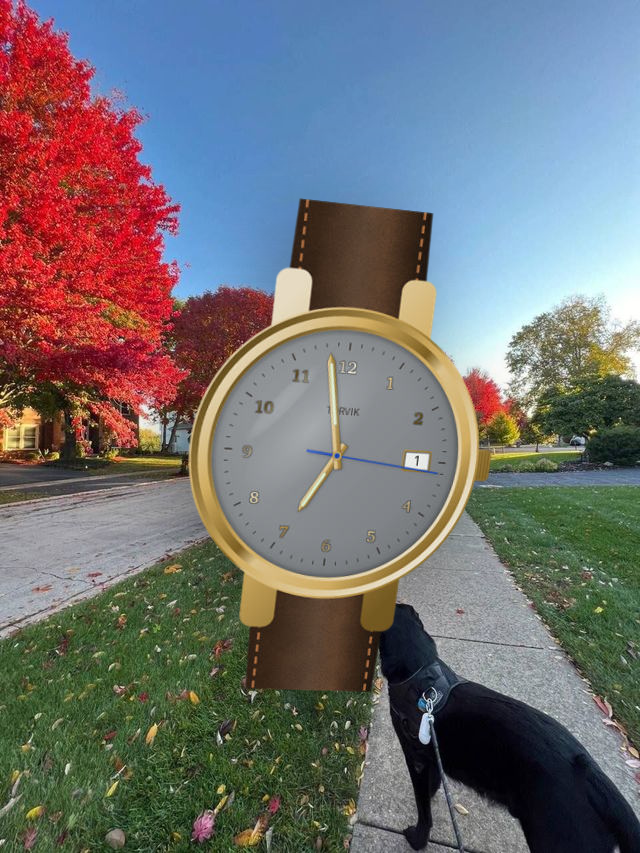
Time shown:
{"hour": 6, "minute": 58, "second": 16}
